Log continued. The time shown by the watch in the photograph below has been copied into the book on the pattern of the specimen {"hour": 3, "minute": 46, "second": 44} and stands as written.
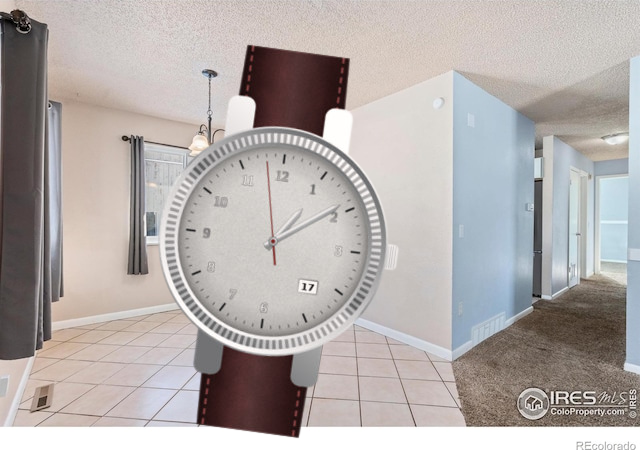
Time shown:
{"hour": 1, "minute": 8, "second": 58}
